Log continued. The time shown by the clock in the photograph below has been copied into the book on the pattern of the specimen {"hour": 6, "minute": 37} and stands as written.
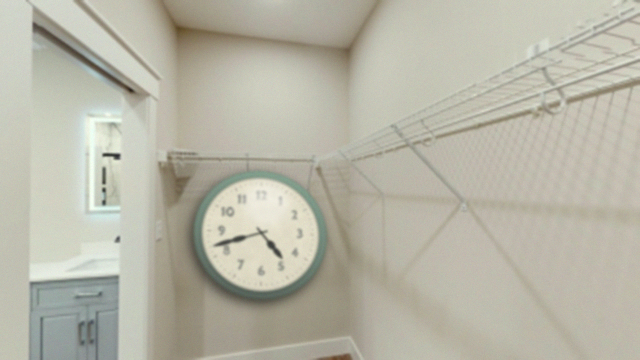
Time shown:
{"hour": 4, "minute": 42}
